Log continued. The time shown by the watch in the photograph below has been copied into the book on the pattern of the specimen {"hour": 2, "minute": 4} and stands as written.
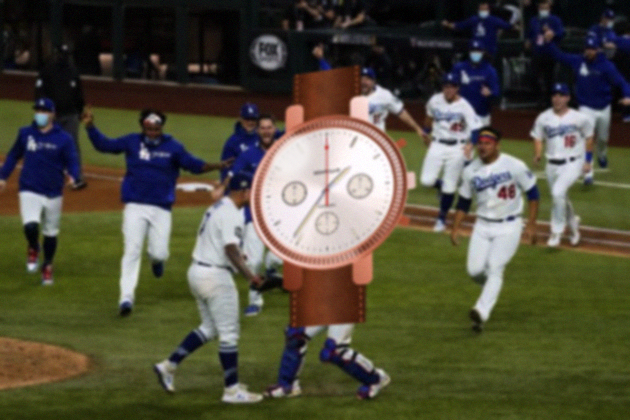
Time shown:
{"hour": 1, "minute": 36}
